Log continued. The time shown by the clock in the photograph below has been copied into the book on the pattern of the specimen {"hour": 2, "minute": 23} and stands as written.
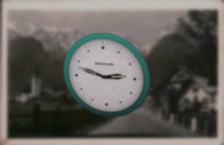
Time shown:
{"hour": 2, "minute": 48}
